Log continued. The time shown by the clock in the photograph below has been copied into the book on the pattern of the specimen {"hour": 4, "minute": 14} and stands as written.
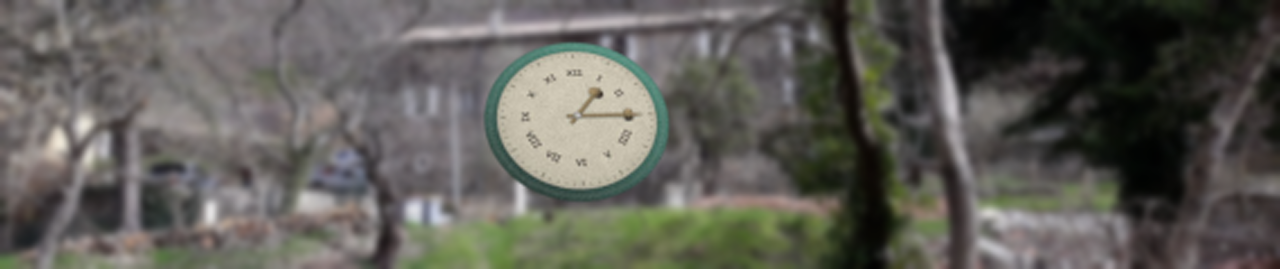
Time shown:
{"hour": 1, "minute": 15}
